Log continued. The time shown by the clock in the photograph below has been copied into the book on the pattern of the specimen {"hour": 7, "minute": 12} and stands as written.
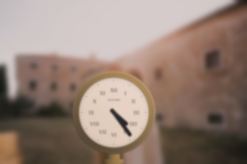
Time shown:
{"hour": 4, "minute": 24}
